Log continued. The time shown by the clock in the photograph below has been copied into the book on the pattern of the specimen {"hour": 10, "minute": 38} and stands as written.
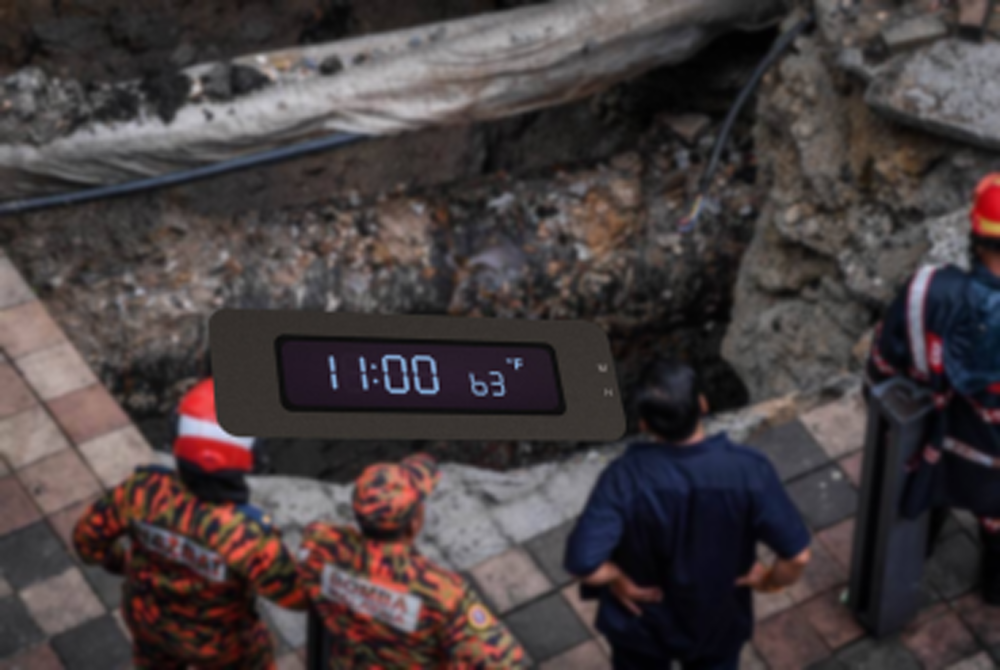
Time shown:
{"hour": 11, "minute": 0}
